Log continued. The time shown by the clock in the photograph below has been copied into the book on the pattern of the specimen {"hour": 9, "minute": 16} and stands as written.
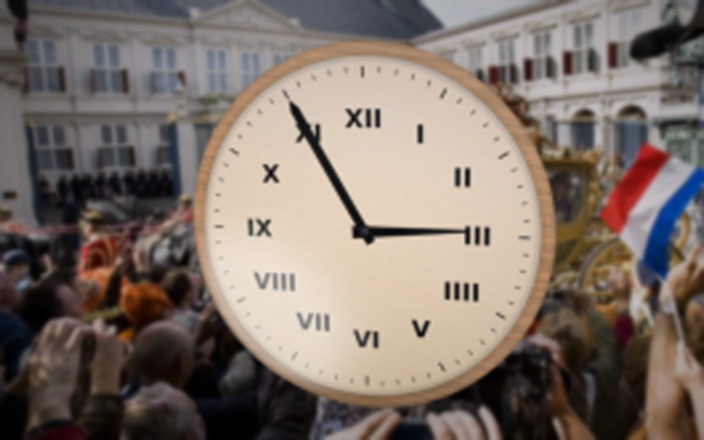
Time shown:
{"hour": 2, "minute": 55}
